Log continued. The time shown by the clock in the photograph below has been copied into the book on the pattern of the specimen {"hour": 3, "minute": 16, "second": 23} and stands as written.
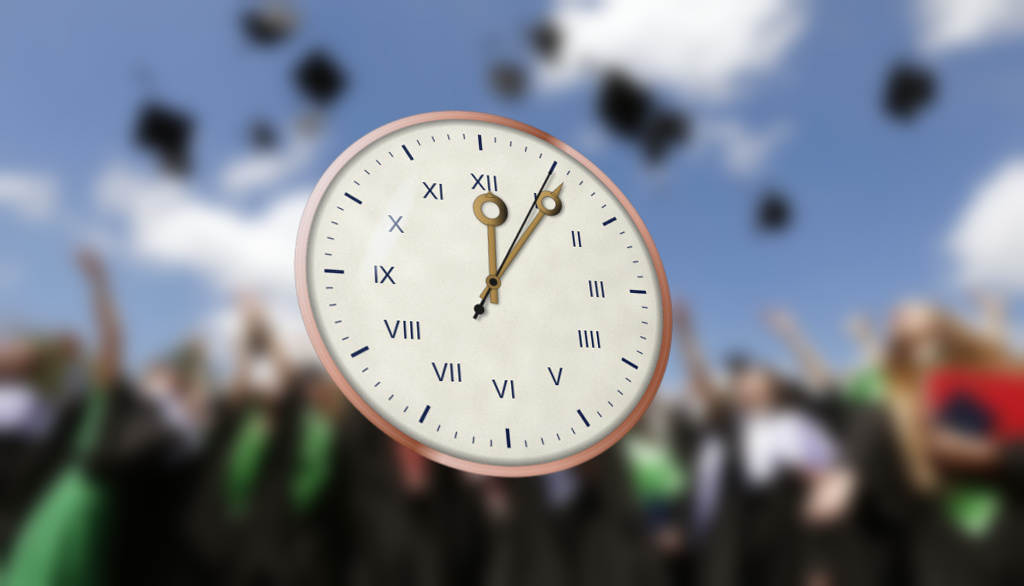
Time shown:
{"hour": 12, "minute": 6, "second": 5}
